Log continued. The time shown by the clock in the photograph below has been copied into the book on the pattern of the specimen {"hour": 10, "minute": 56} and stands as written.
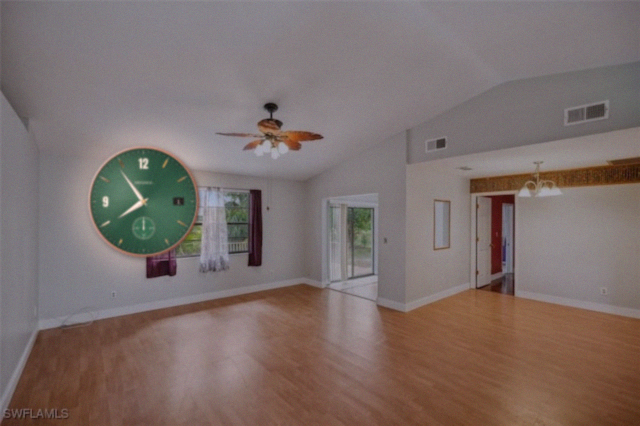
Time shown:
{"hour": 7, "minute": 54}
